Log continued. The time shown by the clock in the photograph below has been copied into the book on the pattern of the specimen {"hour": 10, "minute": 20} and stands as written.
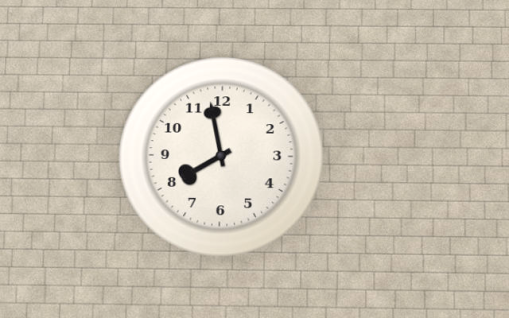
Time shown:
{"hour": 7, "minute": 58}
